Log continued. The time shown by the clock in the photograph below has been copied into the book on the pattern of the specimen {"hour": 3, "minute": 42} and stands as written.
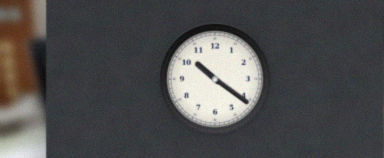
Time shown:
{"hour": 10, "minute": 21}
